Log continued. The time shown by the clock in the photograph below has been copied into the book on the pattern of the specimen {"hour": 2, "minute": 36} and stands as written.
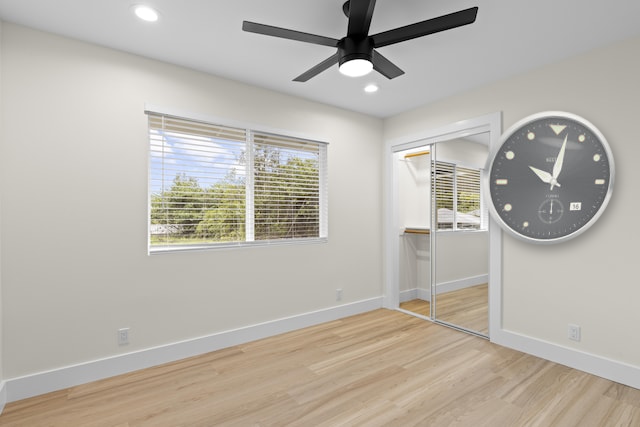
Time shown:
{"hour": 10, "minute": 2}
